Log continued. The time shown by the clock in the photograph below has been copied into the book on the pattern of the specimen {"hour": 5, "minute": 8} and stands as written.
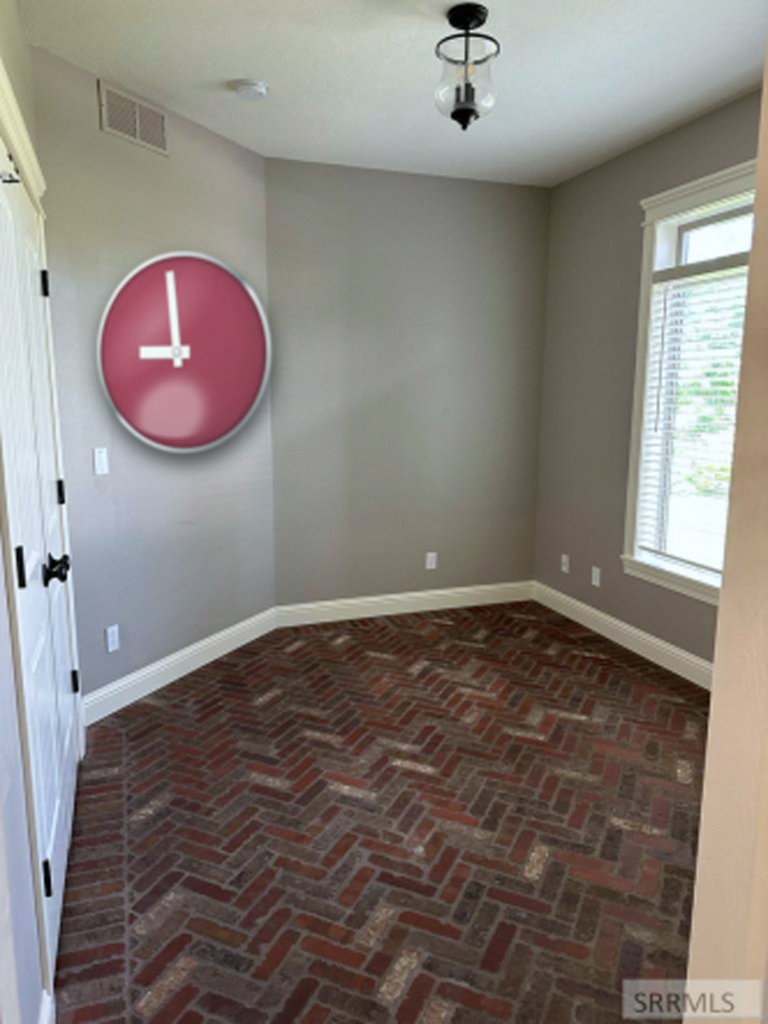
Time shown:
{"hour": 8, "minute": 59}
